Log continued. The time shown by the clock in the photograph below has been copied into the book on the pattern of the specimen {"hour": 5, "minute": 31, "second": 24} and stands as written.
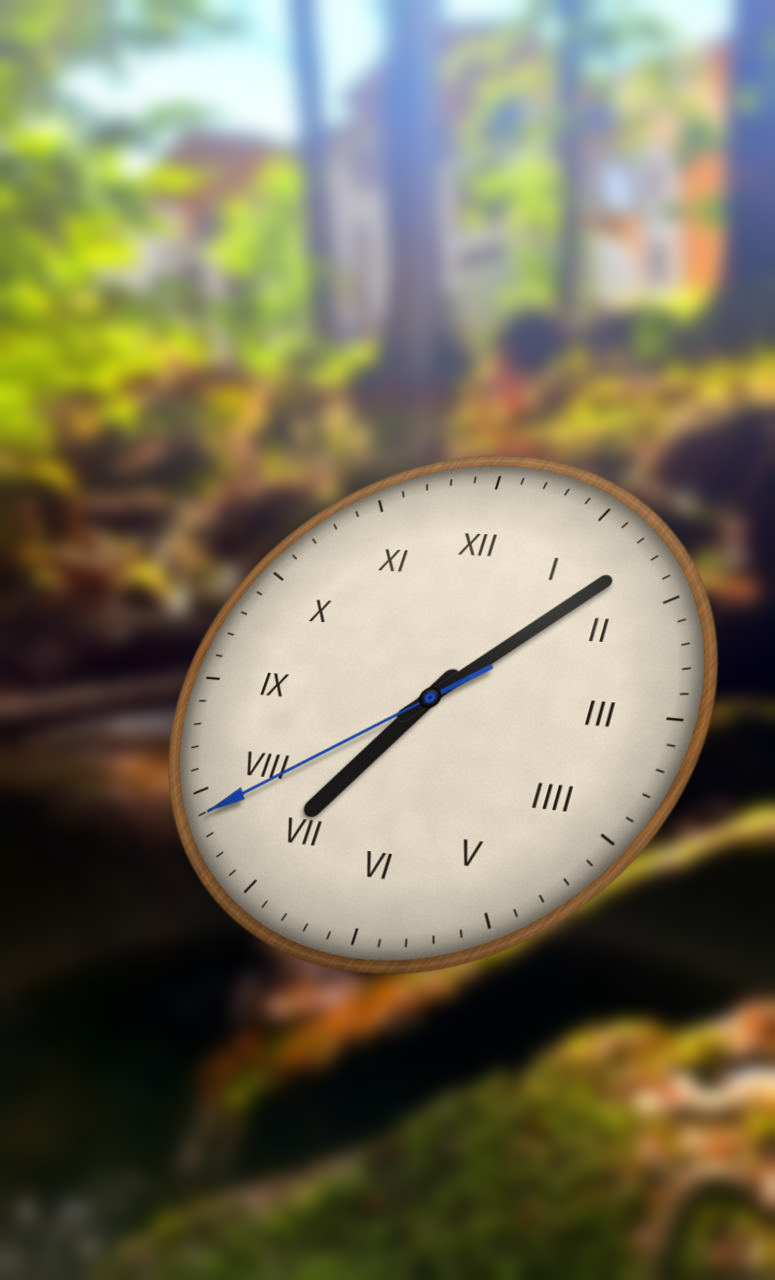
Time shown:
{"hour": 7, "minute": 7, "second": 39}
